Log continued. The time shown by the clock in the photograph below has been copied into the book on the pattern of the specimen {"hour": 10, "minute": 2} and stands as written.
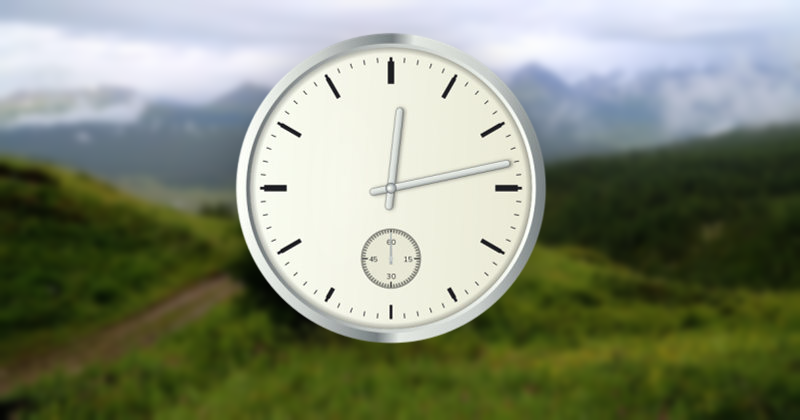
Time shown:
{"hour": 12, "minute": 13}
